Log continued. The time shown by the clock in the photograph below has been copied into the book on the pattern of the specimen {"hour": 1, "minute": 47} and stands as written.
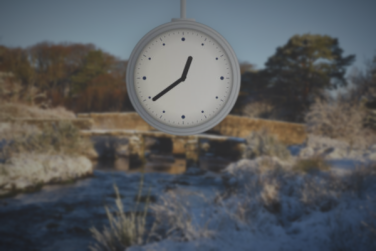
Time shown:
{"hour": 12, "minute": 39}
